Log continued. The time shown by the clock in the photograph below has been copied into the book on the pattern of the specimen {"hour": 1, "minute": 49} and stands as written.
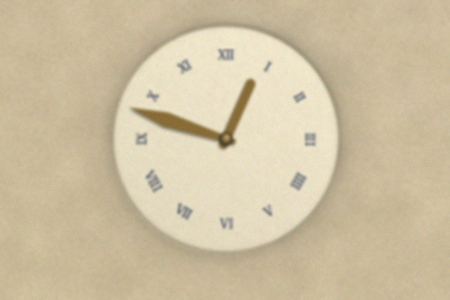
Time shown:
{"hour": 12, "minute": 48}
